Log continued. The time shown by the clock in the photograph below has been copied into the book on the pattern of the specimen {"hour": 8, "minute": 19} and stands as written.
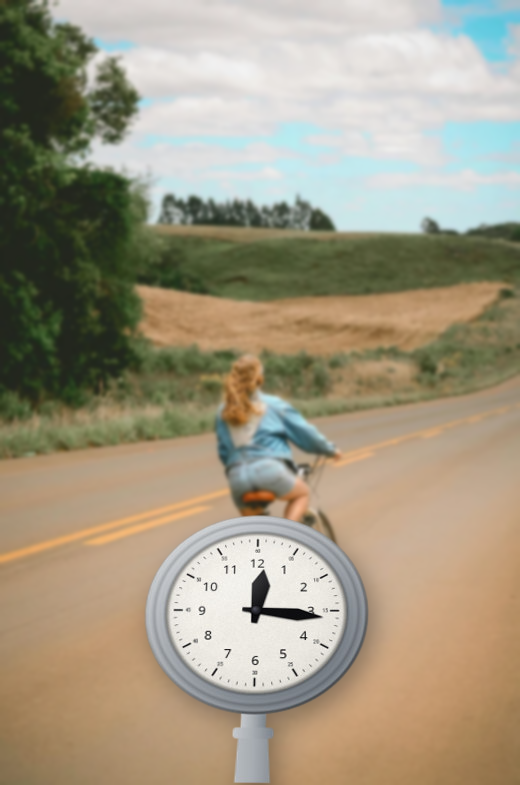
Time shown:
{"hour": 12, "minute": 16}
